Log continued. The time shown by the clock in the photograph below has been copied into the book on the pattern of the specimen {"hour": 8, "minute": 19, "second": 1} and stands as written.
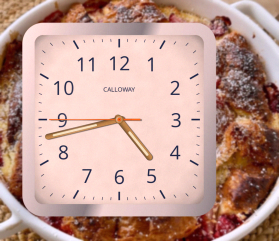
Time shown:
{"hour": 4, "minute": 42, "second": 45}
